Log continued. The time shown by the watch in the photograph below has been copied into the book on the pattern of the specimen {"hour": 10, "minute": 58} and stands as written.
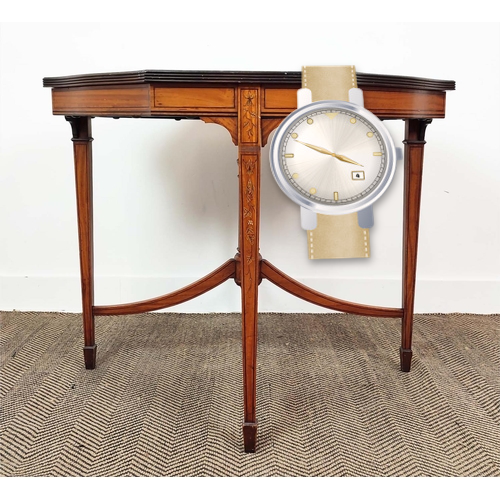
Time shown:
{"hour": 3, "minute": 49}
